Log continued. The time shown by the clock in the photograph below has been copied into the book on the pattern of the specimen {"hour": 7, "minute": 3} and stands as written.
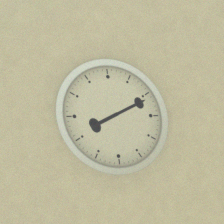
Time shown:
{"hour": 8, "minute": 11}
